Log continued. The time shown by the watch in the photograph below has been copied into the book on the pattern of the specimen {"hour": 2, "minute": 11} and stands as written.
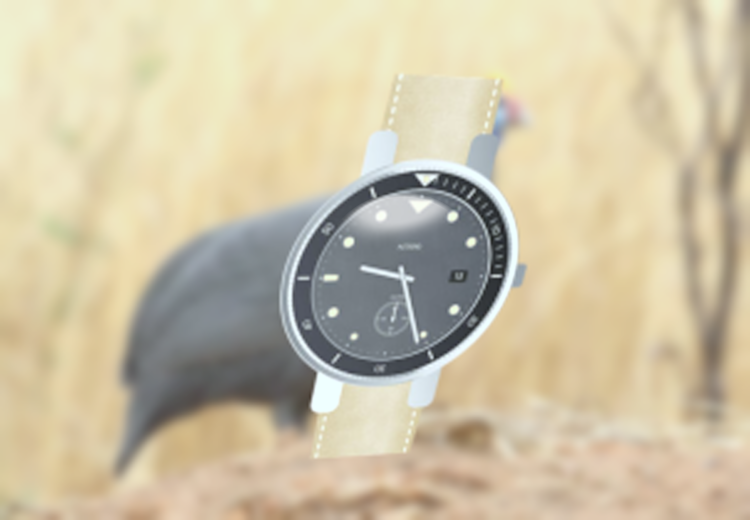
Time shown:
{"hour": 9, "minute": 26}
